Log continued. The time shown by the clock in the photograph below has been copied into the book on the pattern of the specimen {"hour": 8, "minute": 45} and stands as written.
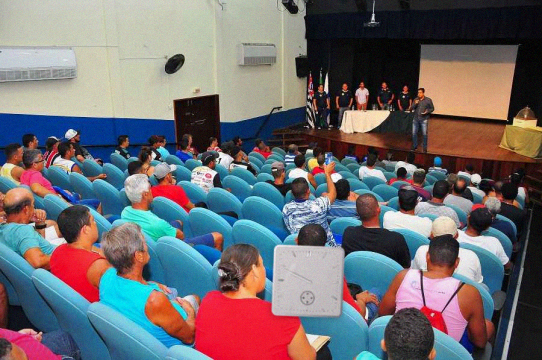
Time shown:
{"hour": 9, "minute": 49}
